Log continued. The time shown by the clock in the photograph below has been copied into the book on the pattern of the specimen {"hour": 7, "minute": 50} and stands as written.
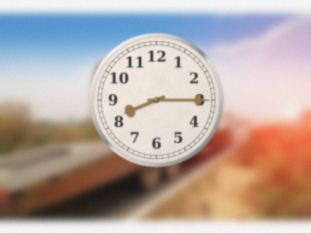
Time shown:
{"hour": 8, "minute": 15}
